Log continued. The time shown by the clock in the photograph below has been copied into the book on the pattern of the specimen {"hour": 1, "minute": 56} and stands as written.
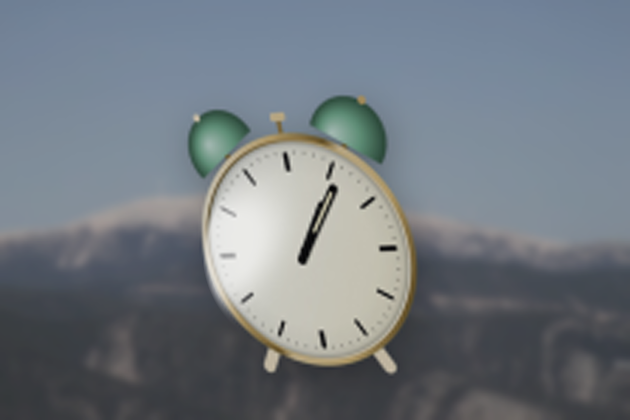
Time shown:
{"hour": 1, "minute": 6}
